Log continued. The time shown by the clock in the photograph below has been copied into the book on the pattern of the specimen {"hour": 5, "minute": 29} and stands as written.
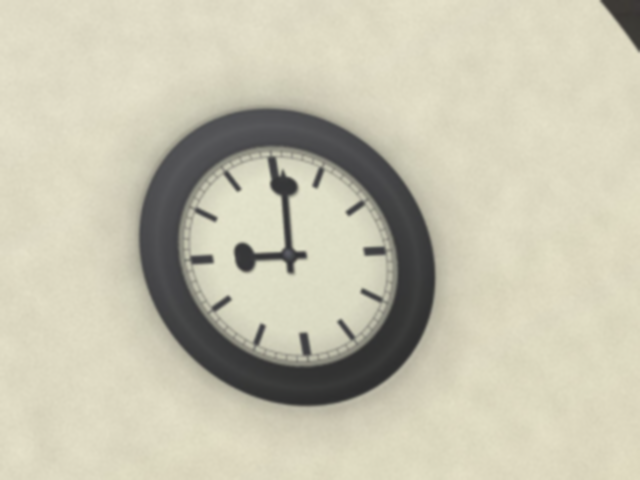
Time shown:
{"hour": 9, "minute": 1}
